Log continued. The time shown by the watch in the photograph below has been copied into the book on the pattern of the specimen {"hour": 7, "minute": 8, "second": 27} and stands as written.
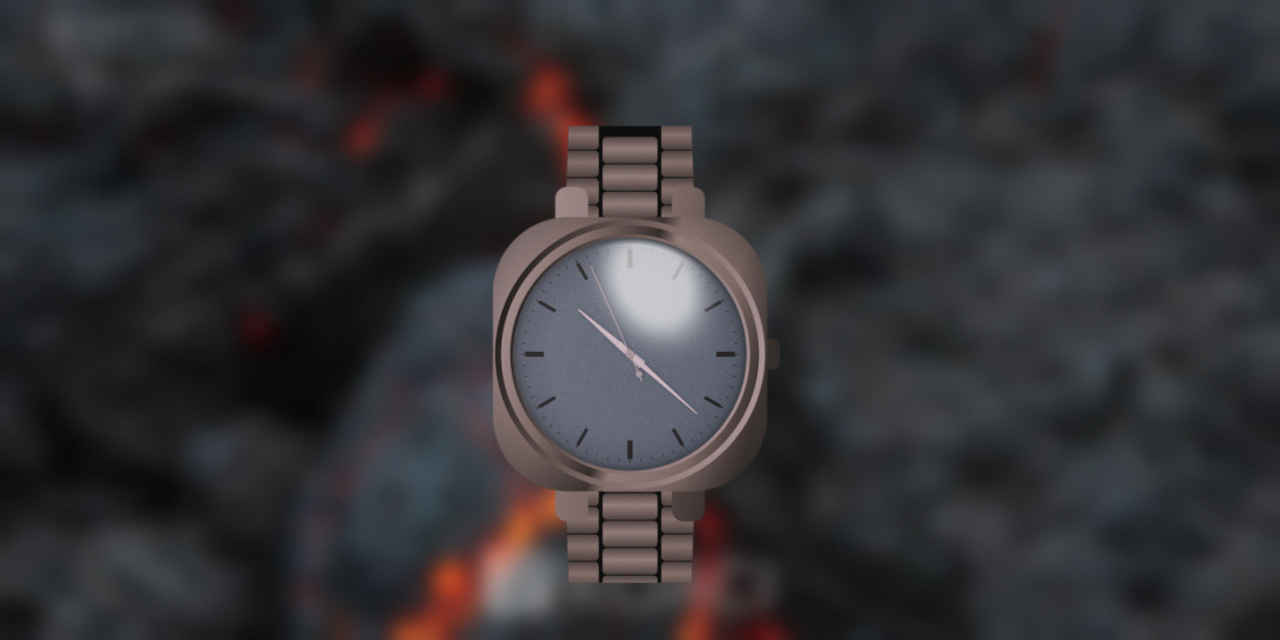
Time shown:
{"hour": 10, "minute": 21, "second": 56}
